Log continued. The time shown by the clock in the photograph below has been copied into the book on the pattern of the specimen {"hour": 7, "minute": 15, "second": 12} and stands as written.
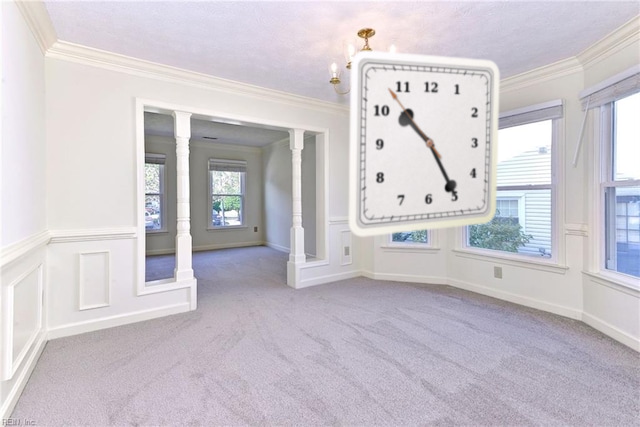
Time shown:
{"hour": 10, "minute": 24, "second": 53}
